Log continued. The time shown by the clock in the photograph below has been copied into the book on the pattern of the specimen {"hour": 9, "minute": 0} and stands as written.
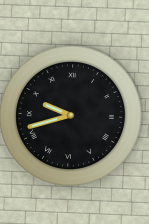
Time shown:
{"hour": 9, "minute": 42}
